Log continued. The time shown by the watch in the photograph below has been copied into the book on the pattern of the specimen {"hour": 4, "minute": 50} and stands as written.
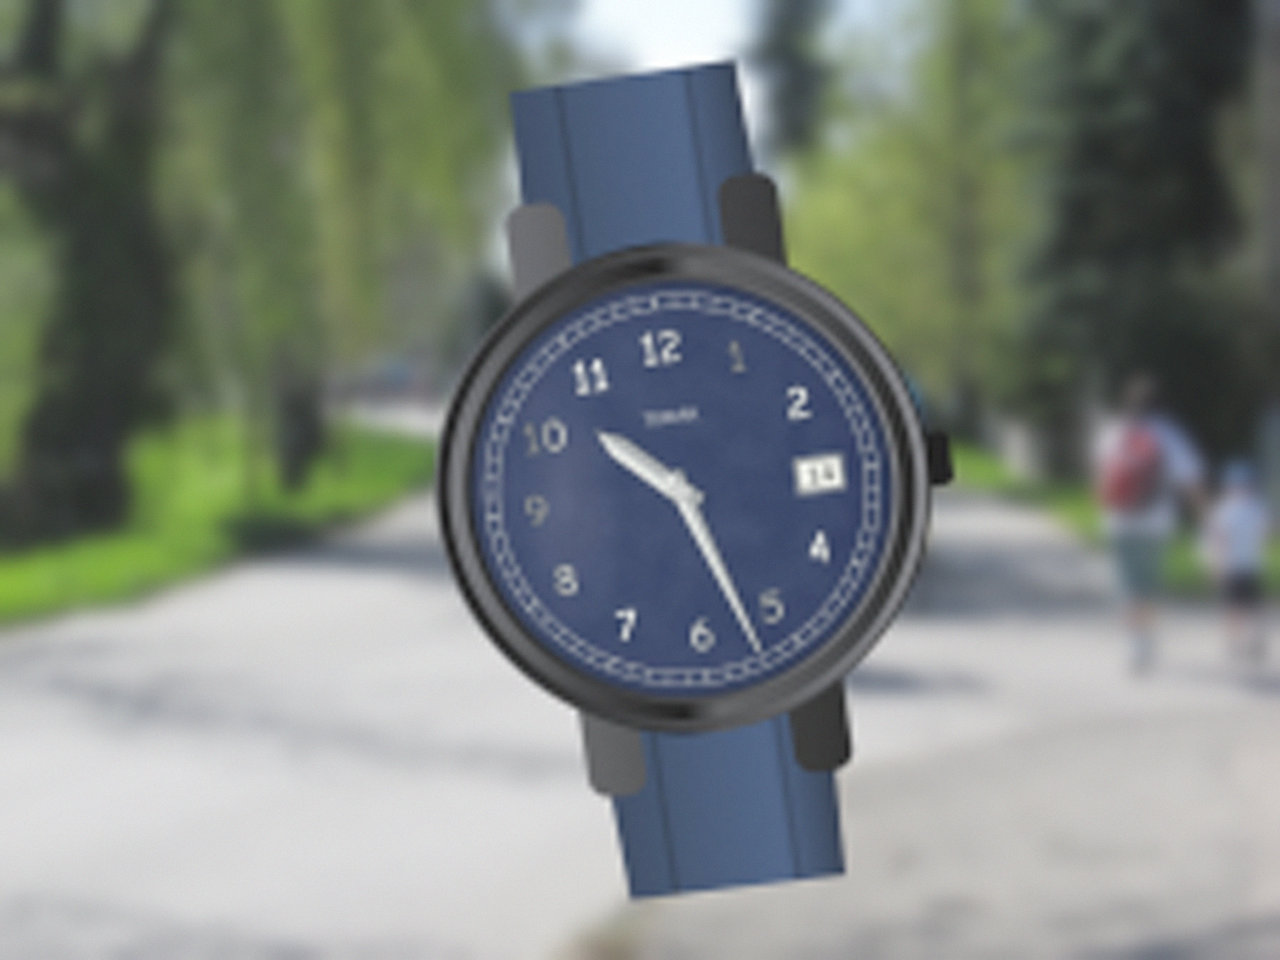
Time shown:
{"hour": 10, "minute": 27}
